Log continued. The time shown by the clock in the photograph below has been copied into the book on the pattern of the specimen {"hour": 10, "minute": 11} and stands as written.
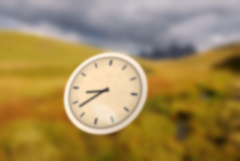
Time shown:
{"hour": 8, "minute": 38}
